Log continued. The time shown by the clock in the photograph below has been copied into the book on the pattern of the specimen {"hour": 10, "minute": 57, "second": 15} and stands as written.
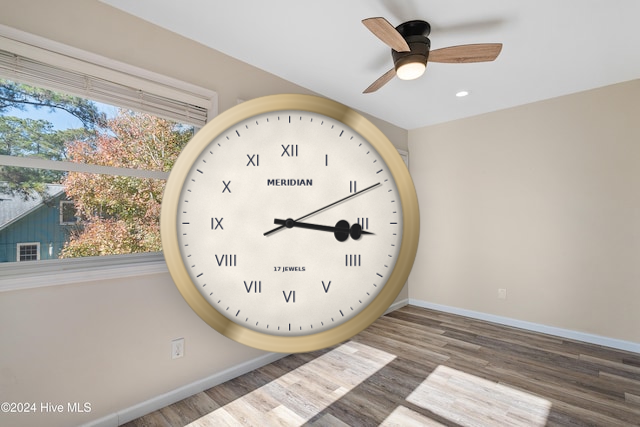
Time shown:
{"hour": 3, "minute": 16, "second": 11}
